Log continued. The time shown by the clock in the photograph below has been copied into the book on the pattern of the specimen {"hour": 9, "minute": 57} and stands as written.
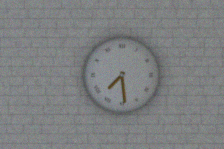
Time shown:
{"hour": 7, "minute": 29}
